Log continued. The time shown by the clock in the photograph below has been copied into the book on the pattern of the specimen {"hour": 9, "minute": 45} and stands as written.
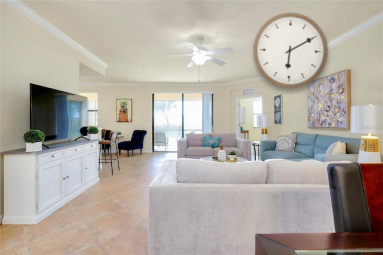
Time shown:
{"hour": 6, "minute": 10}
